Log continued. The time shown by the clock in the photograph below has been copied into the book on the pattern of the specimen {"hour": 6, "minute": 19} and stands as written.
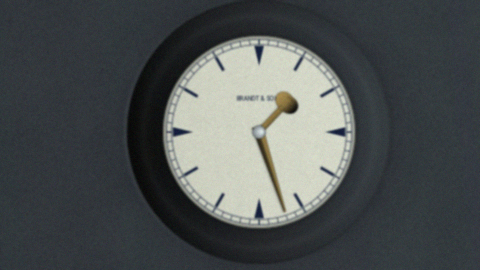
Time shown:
{"hour": 1, "minute": 27}
